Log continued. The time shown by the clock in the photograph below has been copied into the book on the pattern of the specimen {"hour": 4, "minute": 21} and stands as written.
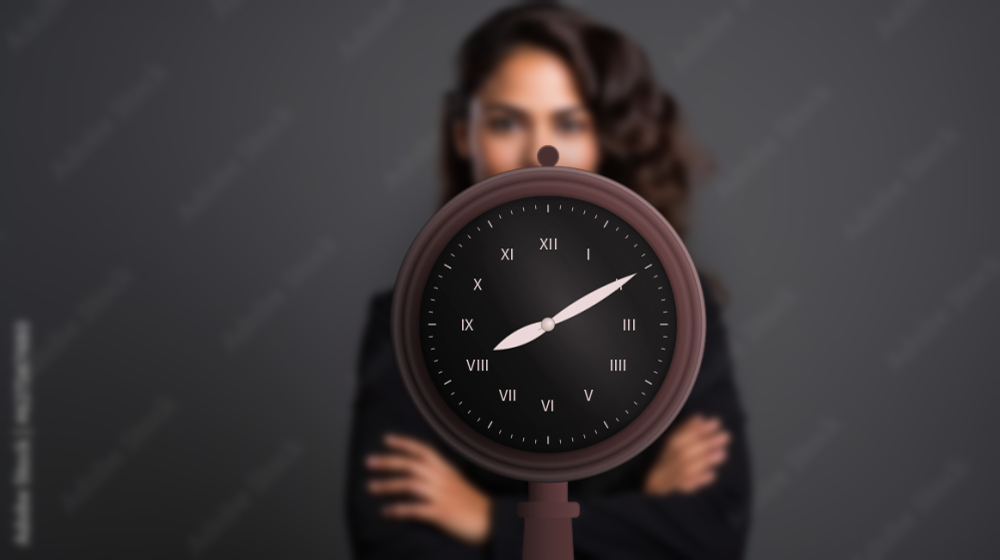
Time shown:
{"hour": 8, "minute": 10}
